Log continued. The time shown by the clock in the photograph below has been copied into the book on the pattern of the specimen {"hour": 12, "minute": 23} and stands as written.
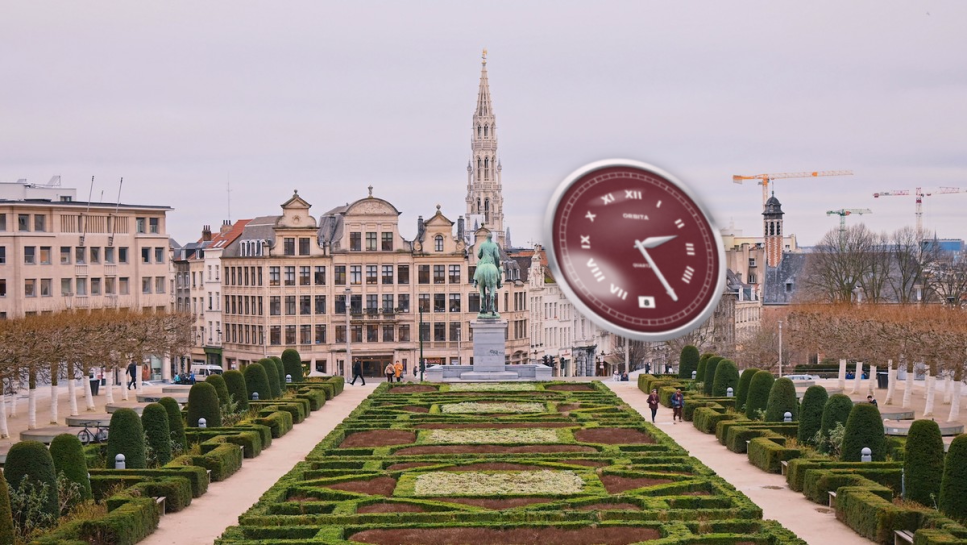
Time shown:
{"hour": 2, "minute": 25}
